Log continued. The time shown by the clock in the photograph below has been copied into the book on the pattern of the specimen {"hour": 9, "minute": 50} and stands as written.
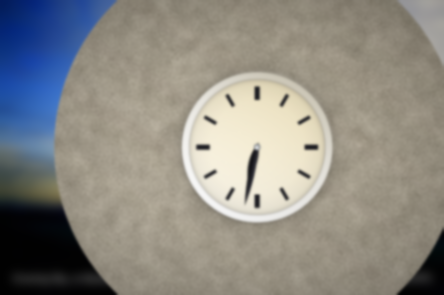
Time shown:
{"hour": 6, "minute": 32}
